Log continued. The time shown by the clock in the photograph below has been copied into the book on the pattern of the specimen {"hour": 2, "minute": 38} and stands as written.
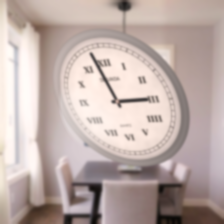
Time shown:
{"hour": 2, "minute": 58}
